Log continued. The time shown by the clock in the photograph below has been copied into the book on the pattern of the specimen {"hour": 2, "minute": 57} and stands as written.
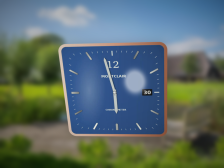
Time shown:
{"hour": 5, "minute": 58}
